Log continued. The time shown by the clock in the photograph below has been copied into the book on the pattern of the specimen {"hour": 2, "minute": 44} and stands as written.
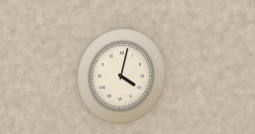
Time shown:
{"hour": 4, "minute": 2}
